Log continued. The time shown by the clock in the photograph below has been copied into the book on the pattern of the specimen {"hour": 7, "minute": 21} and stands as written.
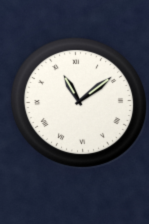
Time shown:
{"hour": 11, "minute": 9}
